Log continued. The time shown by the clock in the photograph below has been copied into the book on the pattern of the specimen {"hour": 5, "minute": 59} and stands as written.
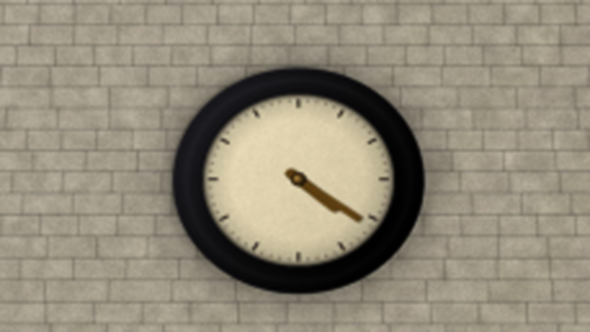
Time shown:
{"hour": 4, "minute": 21}
